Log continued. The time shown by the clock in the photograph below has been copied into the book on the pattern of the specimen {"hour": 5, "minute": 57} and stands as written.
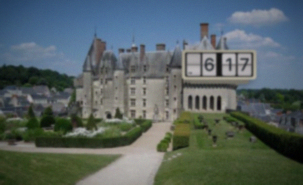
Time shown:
{"hour": 6, "minute": 17}
